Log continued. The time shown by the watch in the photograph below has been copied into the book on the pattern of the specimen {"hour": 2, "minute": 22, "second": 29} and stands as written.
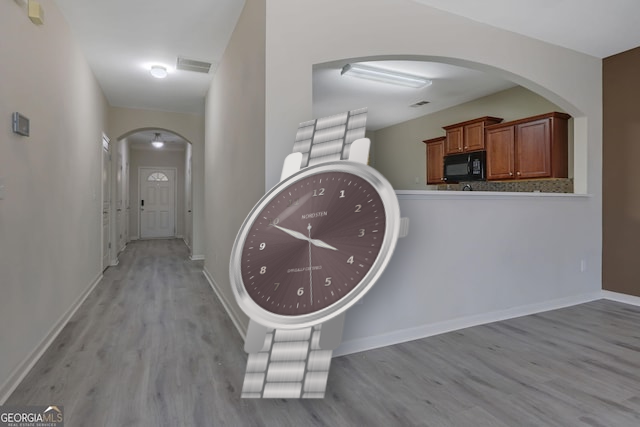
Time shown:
{"hour": 3, "minute": 49, "second": 28}
